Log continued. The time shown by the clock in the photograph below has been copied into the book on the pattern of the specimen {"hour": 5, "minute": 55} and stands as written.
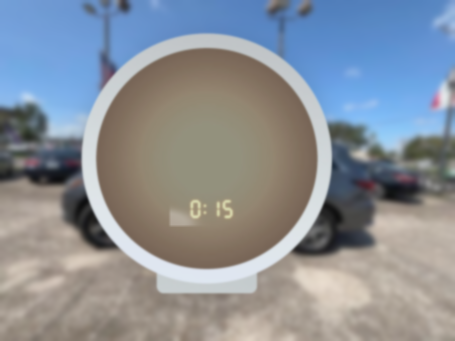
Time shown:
{"hour": 0, "minute": 15}
